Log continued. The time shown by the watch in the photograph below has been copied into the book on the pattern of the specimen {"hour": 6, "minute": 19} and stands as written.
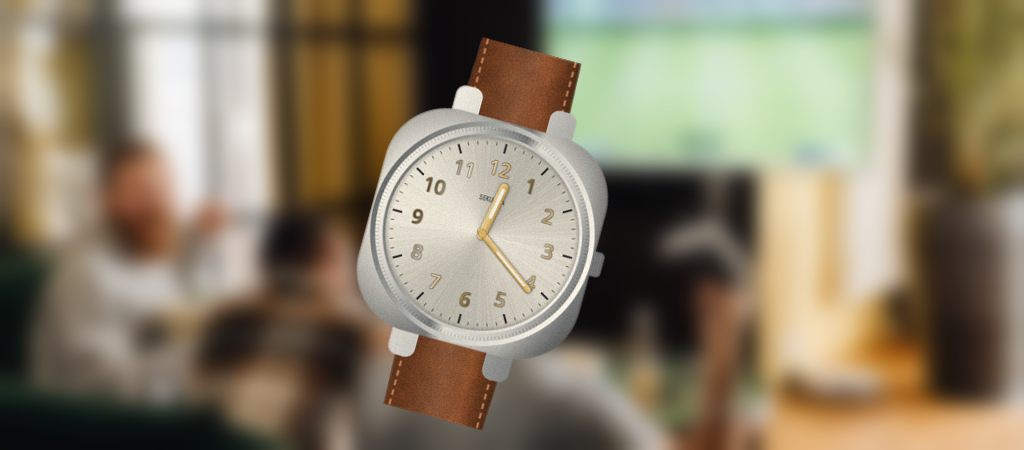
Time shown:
{"hour": 12, "minute": 21}
